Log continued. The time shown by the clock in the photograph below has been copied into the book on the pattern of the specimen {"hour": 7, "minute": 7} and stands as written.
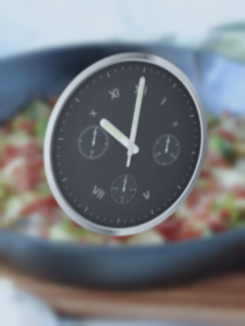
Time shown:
{"hour": 10, "minute": 0}
